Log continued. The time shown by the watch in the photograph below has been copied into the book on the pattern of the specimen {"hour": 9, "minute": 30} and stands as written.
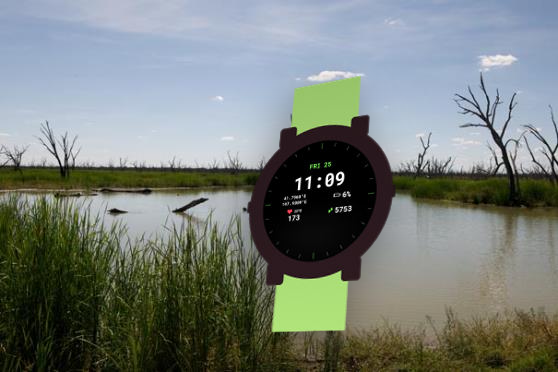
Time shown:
{"hour": 11, "minute": 9}
